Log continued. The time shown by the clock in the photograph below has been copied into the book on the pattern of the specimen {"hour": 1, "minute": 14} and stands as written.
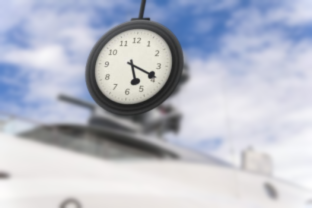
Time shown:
{"hour": 5, "minute": 19}
